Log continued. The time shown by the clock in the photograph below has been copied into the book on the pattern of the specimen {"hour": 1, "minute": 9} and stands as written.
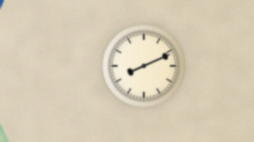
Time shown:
{"hour": 8, "minute": 11}
